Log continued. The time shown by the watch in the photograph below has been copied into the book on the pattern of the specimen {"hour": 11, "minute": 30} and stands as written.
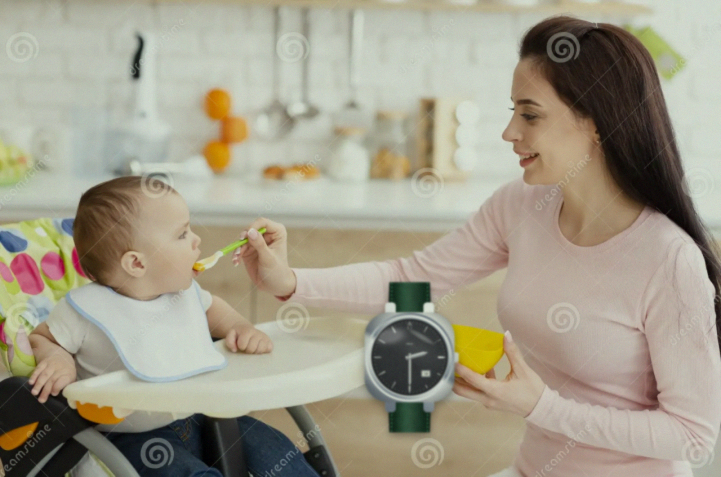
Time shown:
{"hour": 2, "minute": 30}
